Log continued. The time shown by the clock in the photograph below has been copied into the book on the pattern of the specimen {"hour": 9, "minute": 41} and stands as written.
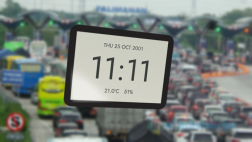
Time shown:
{"hour": 11, "minute": 11}
